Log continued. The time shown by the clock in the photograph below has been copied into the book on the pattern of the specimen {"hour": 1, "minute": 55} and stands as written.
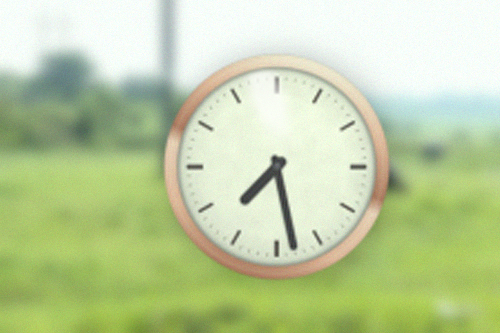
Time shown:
{"hour": 7, "minute": 28}
